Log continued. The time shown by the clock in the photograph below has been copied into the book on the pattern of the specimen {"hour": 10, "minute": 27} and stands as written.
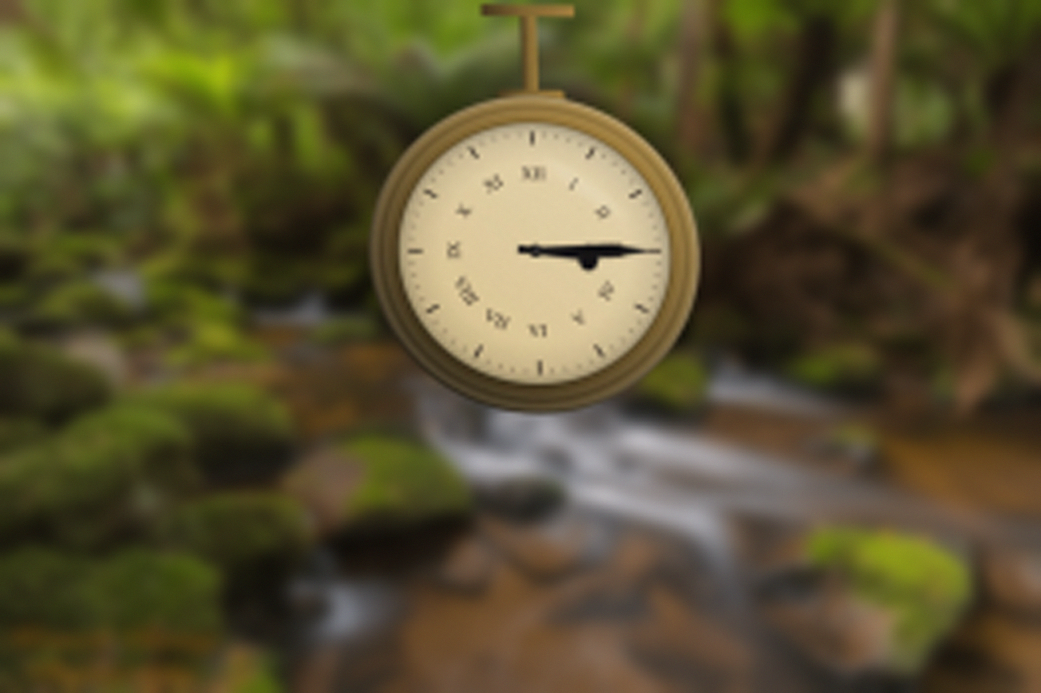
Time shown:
{"hour": 3, "minute": 15}
